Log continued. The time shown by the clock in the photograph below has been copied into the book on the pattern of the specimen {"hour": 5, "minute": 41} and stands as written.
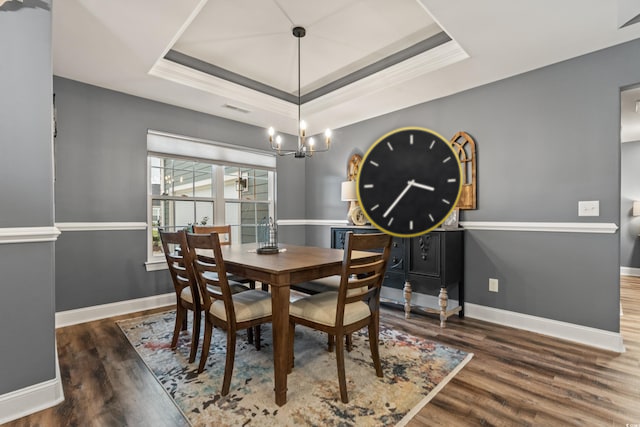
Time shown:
{"hour": 3, "minute": 37}
